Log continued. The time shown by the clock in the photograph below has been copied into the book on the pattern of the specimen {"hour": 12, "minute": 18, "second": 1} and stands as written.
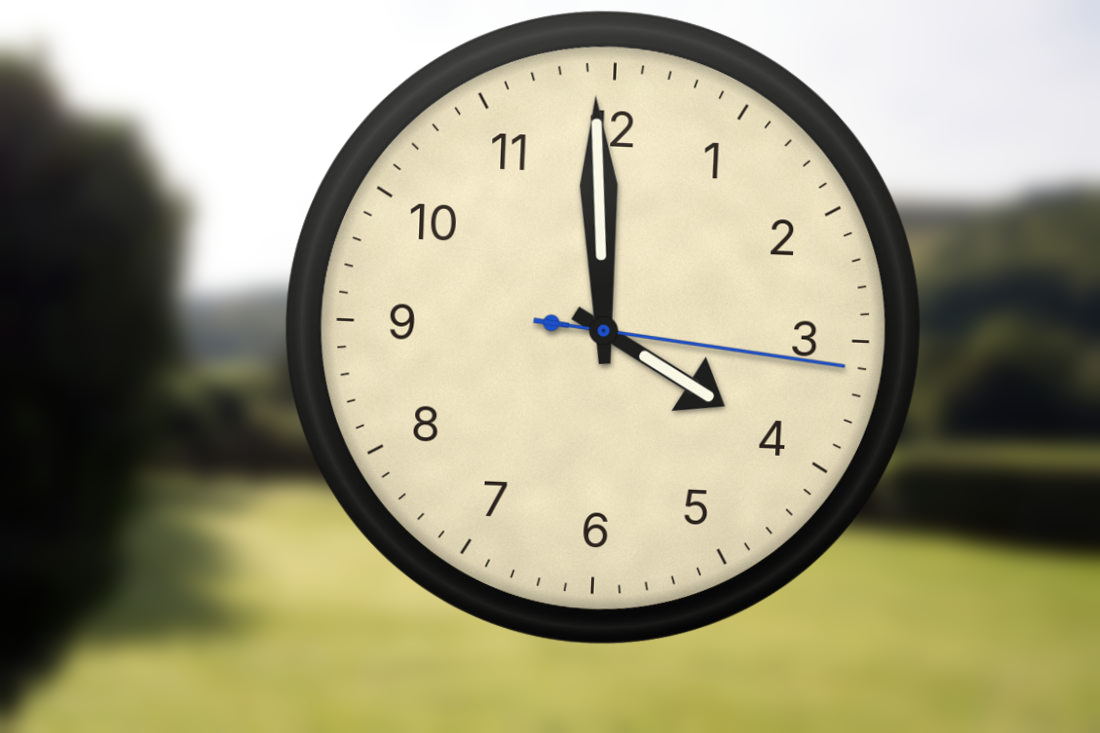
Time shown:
{"hour": 3, "minute": 59, "second": 16}
